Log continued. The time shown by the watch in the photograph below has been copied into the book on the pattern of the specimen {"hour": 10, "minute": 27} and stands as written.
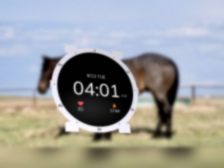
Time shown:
{"hour": 4, "minute": 1}
